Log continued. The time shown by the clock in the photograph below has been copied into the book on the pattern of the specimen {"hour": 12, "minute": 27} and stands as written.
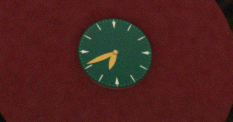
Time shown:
{"hour": 6, "minute": 41}
